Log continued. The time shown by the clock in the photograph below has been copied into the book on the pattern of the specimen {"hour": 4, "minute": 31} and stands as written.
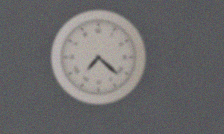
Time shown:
{"hour": 7, "minute": 22}
